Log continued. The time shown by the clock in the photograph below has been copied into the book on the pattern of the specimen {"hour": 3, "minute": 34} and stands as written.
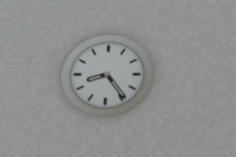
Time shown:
{"hour": 8, "minute": 24}
